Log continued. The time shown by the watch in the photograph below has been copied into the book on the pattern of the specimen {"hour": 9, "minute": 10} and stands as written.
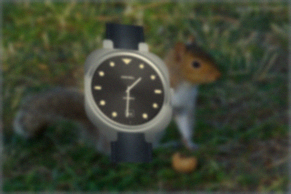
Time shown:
{"hour": 1, "minute": 31}
